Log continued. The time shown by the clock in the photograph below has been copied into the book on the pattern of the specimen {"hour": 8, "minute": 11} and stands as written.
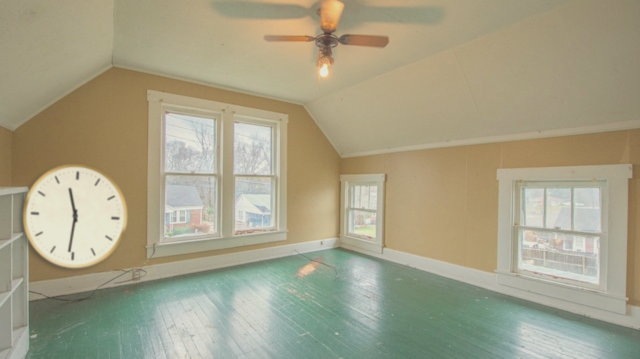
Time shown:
{"hour": 11, "minute": 31}
